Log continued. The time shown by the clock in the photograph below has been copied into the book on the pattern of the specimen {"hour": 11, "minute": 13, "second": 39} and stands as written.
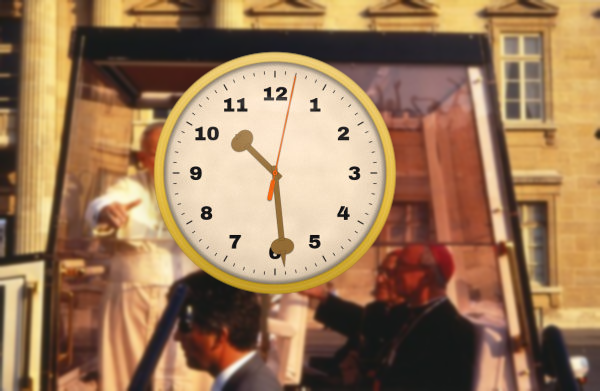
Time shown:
{"hour": 10, "minute": 29, "second": 2}
